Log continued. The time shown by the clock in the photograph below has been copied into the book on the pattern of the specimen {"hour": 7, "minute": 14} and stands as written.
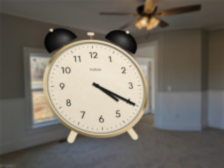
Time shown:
{"hour": 4, "minute": 20}
